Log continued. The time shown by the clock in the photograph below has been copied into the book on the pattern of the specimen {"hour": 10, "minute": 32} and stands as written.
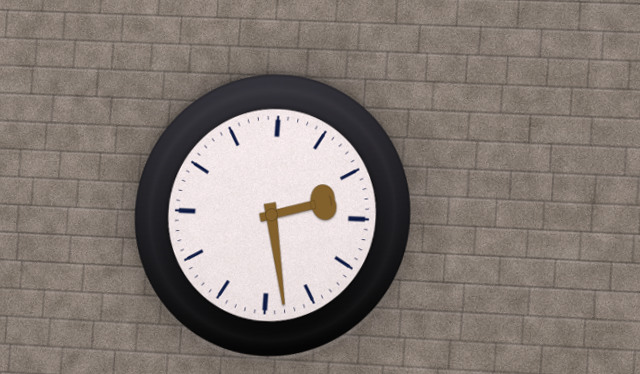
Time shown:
{"hour": 2, "minute": 28}
